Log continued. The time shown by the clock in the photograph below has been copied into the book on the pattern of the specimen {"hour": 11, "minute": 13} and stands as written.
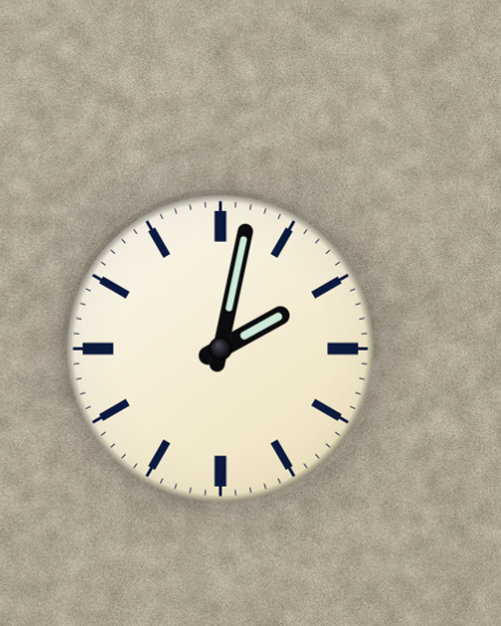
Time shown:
{"hour": 2, "minute": 2}
